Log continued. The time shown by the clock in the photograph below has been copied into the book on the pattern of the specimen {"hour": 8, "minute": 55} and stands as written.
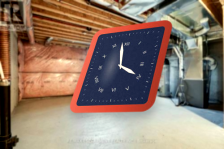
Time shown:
{"hour": 3, "minute": 58}
